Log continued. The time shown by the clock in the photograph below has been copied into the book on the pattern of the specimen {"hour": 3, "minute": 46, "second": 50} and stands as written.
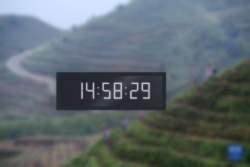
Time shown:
{"hour": 14, "minute": 58, "second": 29}
